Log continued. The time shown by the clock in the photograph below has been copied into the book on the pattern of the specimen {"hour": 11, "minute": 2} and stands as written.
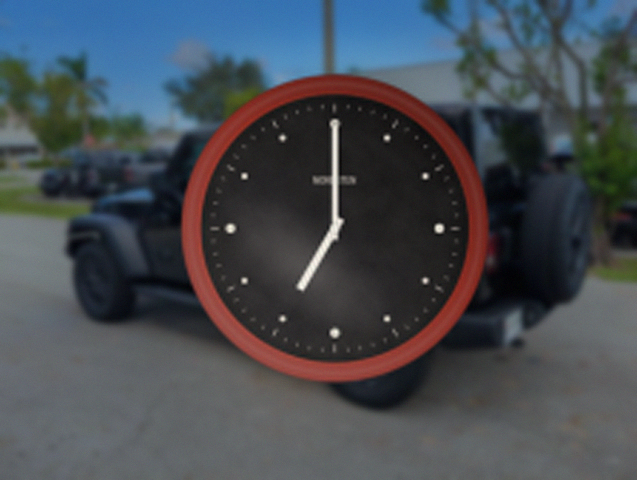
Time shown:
{"hour": 7, "minute": 0}
